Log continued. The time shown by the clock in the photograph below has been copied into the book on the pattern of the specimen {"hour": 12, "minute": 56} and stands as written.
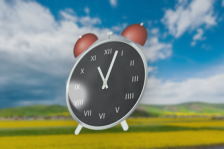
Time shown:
{"hour": 11, "minute": 3}
